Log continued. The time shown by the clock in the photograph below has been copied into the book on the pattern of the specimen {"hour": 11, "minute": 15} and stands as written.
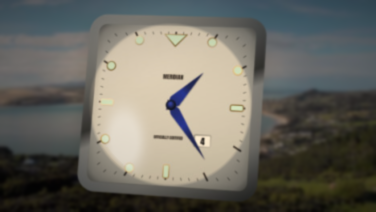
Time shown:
{"hour": 1, "minute": 24}
